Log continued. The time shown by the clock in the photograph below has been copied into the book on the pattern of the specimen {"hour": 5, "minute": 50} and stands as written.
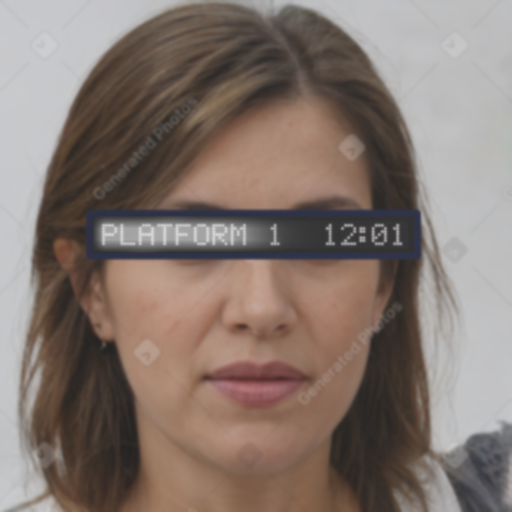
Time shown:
{"hour": 12, "minute": 1}
